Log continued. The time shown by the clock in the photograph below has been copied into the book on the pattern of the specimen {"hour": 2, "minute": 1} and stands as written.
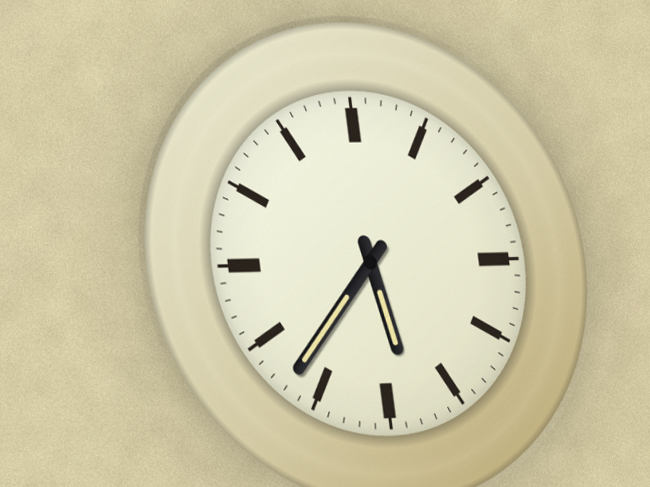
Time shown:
{"hour": 5, "minute": 37}
